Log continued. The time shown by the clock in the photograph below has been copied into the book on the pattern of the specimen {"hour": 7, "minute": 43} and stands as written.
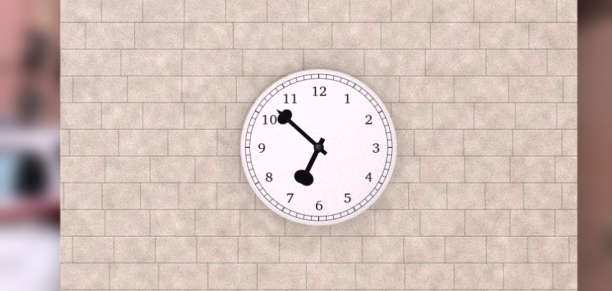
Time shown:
{"hour": 6, "minute": 52}
